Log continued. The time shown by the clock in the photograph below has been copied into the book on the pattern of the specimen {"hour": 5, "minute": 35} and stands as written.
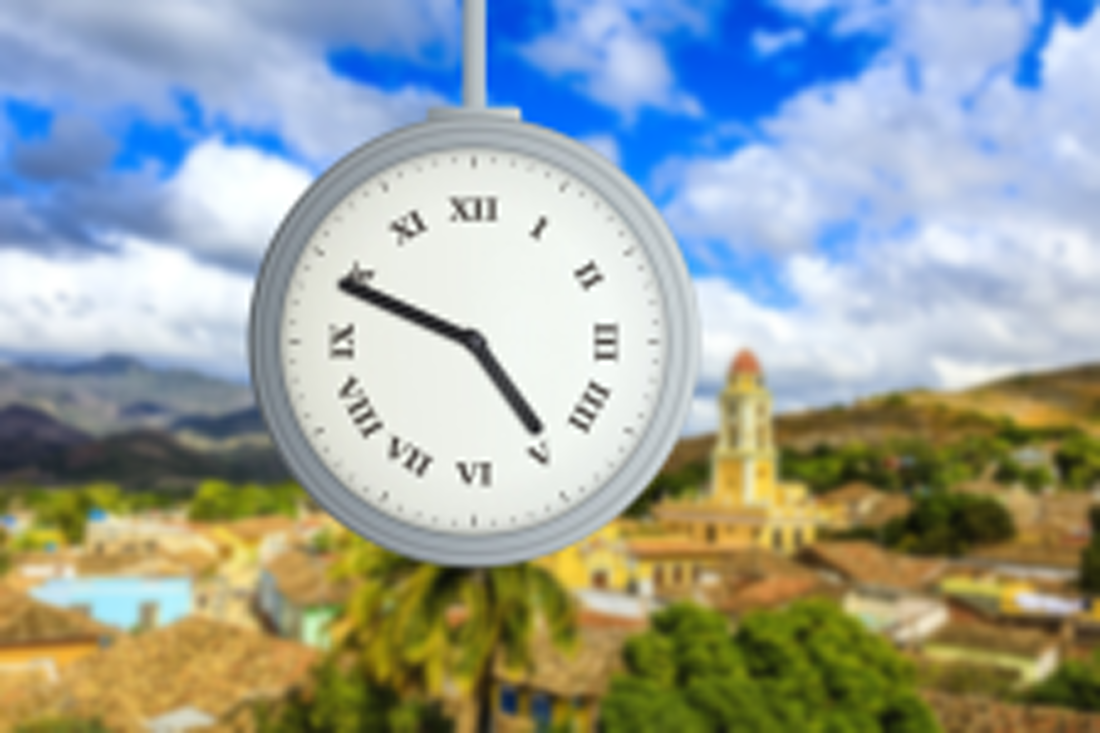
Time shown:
{"hour": 4, "minute": 49}
